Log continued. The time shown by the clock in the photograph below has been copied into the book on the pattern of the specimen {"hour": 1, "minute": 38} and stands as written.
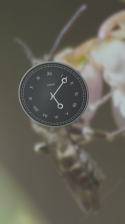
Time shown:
{"hour": 5, "minute": 7}
